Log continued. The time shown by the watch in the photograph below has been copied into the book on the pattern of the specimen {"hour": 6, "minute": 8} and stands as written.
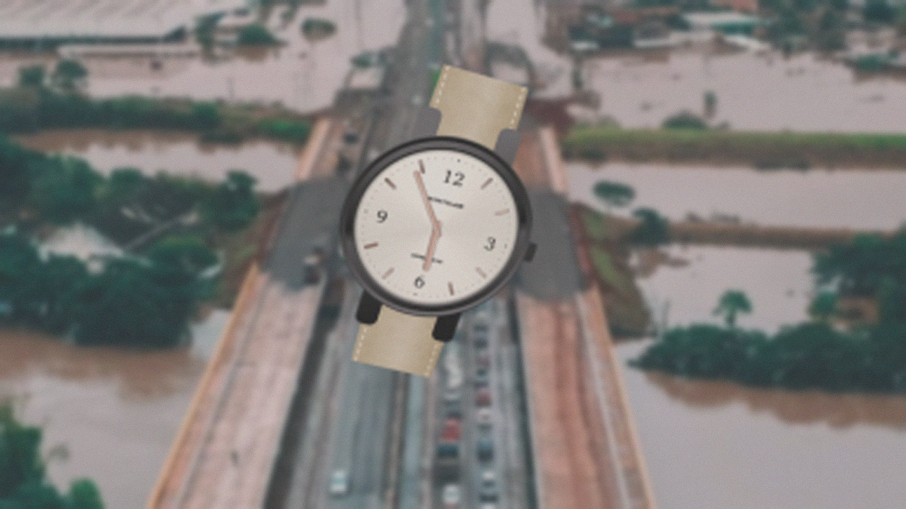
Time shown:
{"hour": 5, "minute": 54}
